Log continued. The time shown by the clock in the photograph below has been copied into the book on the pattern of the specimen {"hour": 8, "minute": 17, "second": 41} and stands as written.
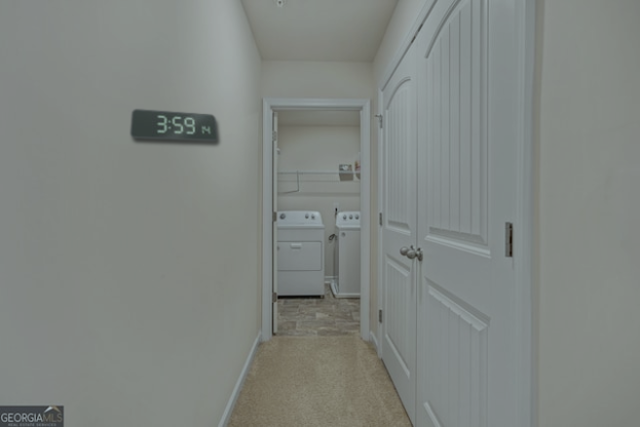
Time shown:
{"hour": 3, "minute": 59, "second": 14}
